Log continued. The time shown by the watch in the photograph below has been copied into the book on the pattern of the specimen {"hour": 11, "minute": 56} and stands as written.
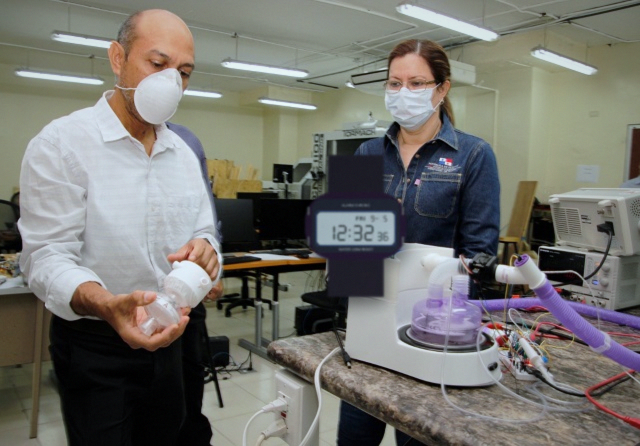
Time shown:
{"hour": 12, "minute": 32}
